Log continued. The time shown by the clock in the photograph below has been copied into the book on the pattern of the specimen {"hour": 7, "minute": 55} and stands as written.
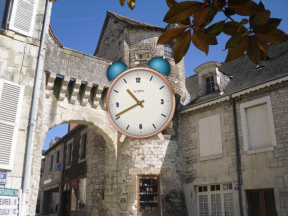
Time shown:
{"hour": 10, "minute": 41}
